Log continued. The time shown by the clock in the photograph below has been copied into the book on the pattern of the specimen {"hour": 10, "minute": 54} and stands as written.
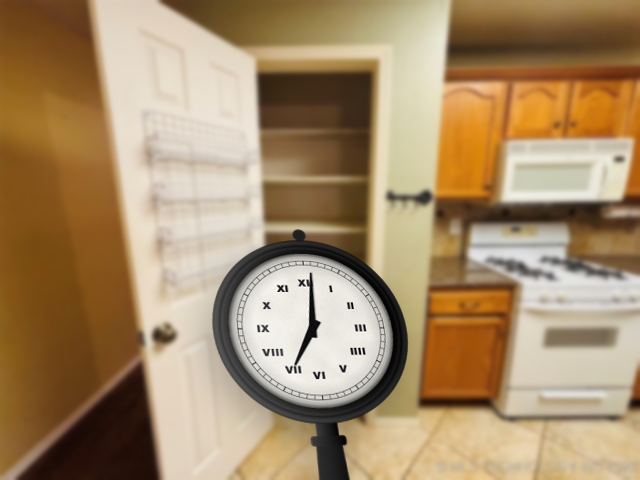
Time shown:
{"hour": 7, "minute": 1}
